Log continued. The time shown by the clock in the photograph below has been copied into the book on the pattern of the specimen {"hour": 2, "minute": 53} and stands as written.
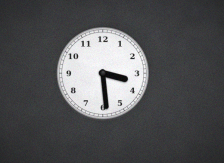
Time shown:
{"hour": 3, "minute": 29}
